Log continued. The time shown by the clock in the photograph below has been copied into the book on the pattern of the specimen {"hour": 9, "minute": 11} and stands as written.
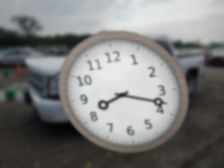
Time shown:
{"hour": 8, "minute": 18}
